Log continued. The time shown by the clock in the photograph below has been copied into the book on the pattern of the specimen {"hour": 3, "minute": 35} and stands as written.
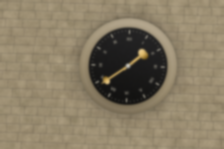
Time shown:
{"hour": 1, "minute": 39}
